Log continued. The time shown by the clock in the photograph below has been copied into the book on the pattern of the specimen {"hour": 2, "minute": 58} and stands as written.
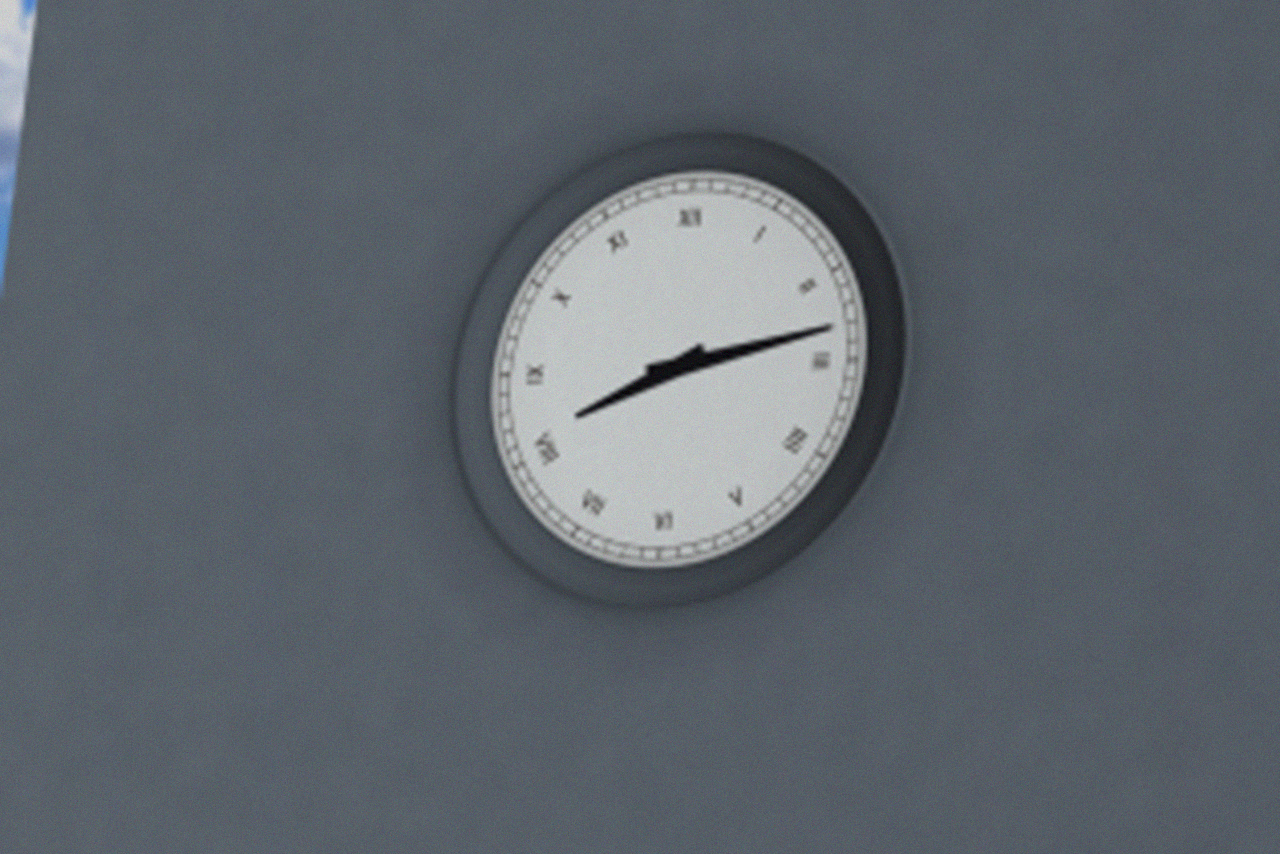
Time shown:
{"hour": 8, "minute": 13}
